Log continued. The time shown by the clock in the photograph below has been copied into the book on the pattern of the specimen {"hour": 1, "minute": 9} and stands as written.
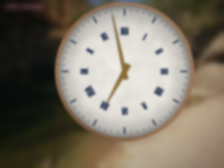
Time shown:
{"hour": 6, "minute": 58}
